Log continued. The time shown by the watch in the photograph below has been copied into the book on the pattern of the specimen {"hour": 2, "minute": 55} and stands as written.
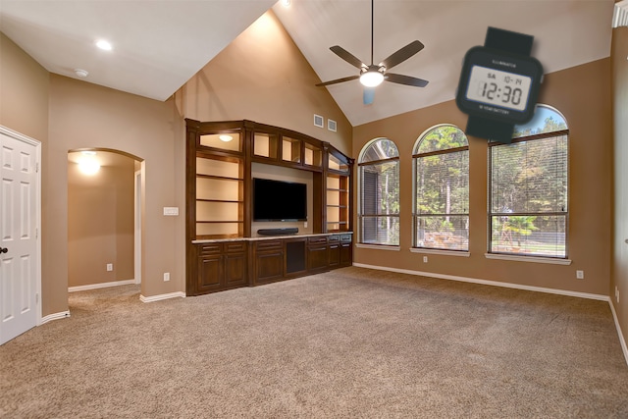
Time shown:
{"hour": 12, "minute": 30}
